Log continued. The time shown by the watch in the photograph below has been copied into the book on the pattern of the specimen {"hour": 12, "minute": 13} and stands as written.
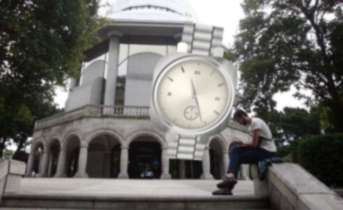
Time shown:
{"hour": 11, "minute": 26}
